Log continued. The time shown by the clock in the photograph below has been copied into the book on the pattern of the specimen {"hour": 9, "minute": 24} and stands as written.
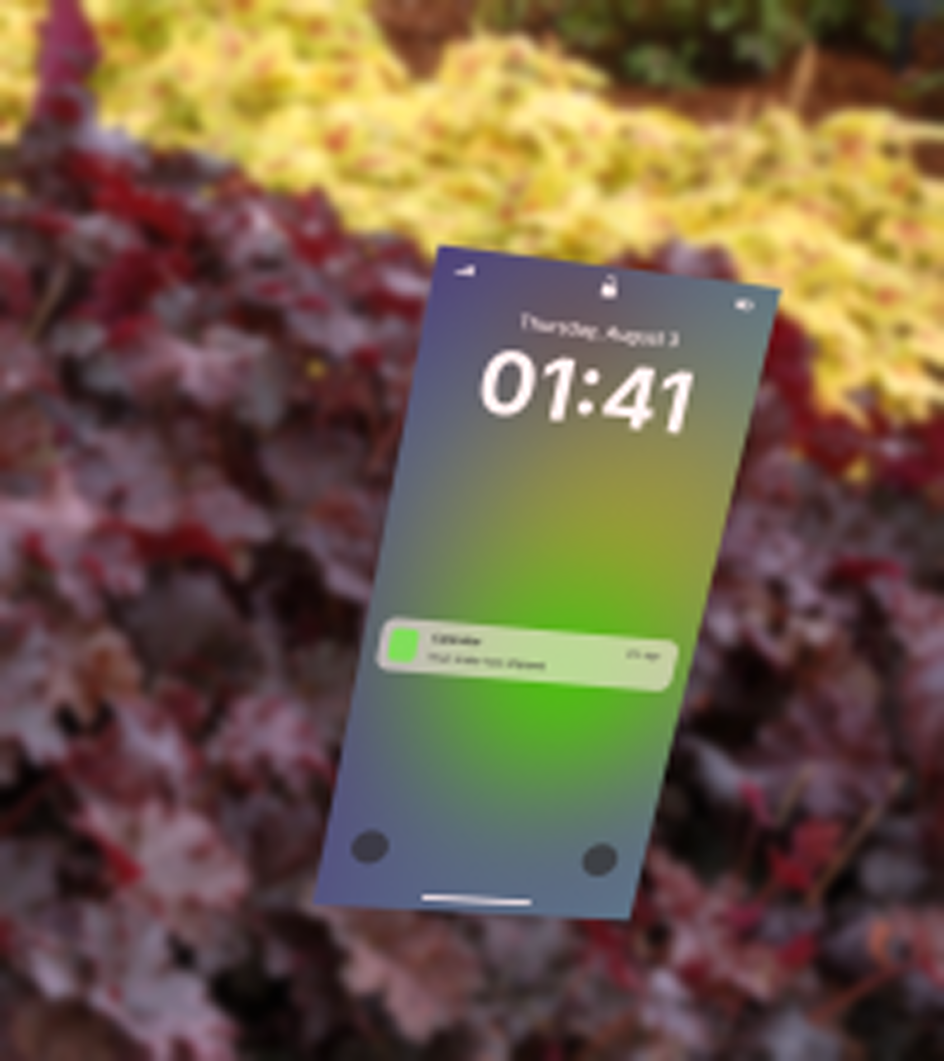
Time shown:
{"hour": 1, "minute": 41}
